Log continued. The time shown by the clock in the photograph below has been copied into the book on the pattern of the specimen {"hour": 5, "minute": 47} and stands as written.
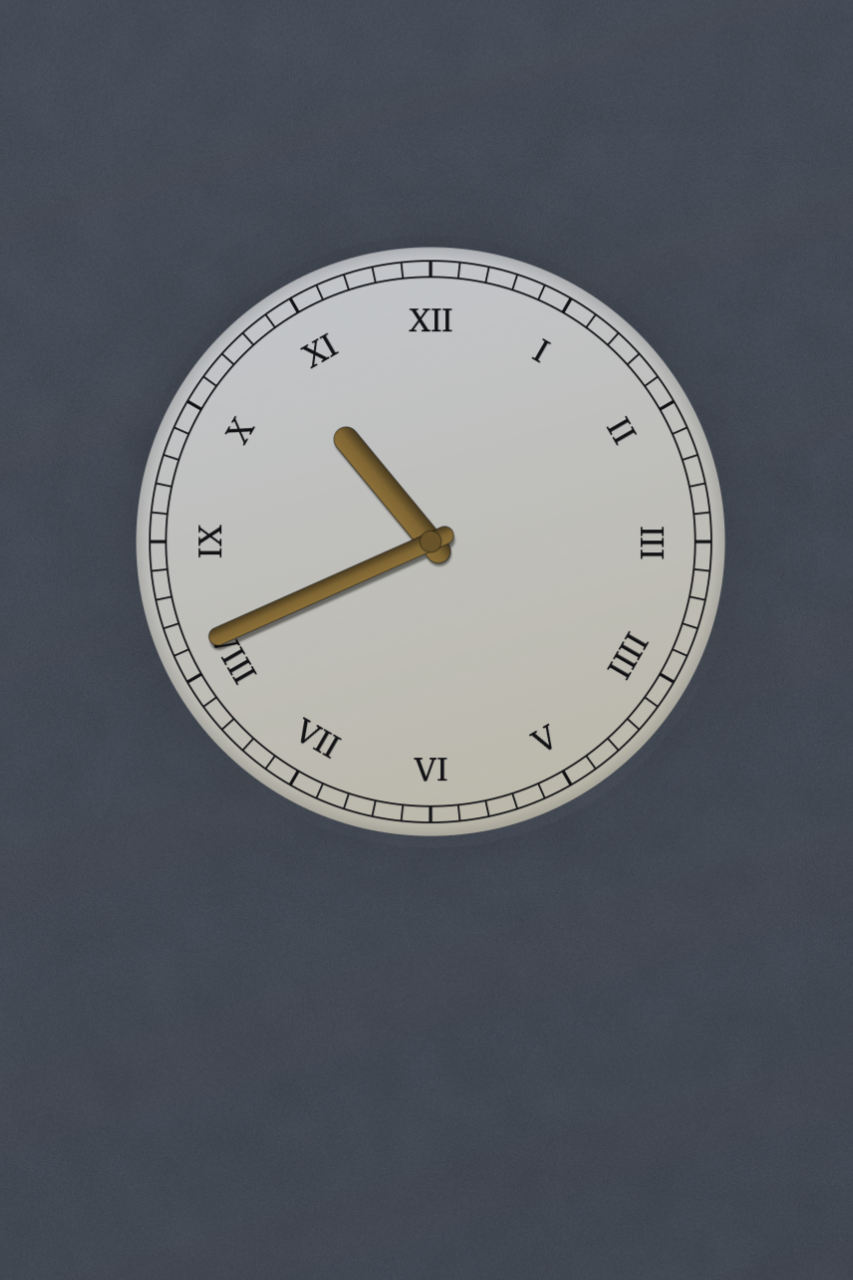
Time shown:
{"hour": 10, "minute": 41}
